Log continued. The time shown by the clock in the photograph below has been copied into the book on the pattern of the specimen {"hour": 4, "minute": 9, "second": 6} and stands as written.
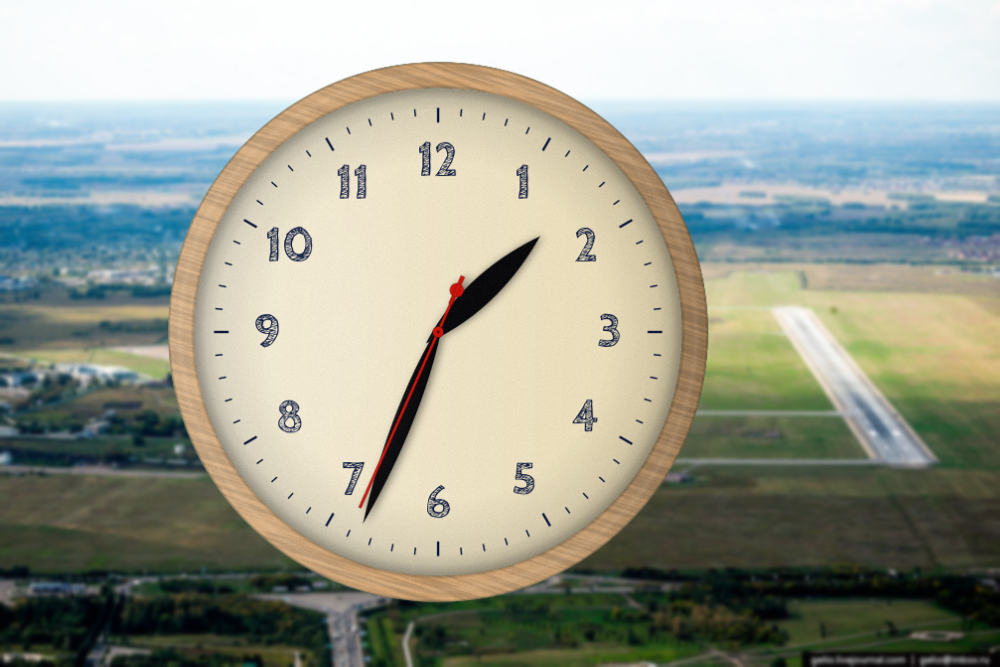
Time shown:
{"hour": 1, "minute": 33, "second": 34}
